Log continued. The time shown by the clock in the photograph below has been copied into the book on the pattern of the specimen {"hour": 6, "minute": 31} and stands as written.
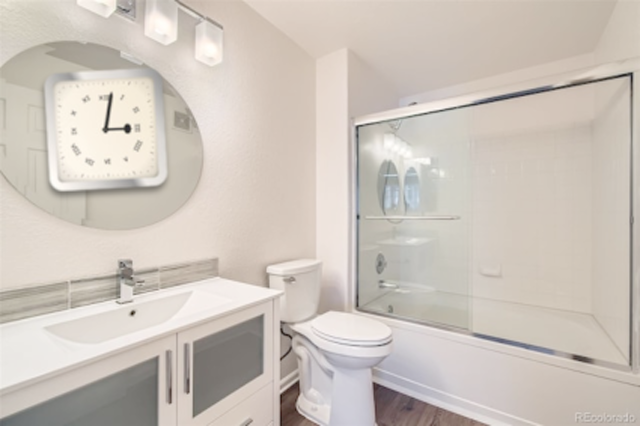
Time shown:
{"hour": 3, "minute": 2}
